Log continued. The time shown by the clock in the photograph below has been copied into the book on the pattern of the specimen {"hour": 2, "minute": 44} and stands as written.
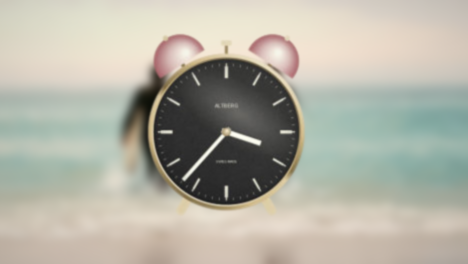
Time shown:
{"hour": 3, "minute": 37}
